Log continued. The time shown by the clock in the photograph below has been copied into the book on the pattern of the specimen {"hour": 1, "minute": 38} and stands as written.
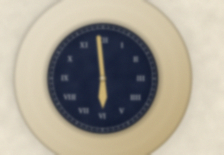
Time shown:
{"hour": 5, "minute": 59}
